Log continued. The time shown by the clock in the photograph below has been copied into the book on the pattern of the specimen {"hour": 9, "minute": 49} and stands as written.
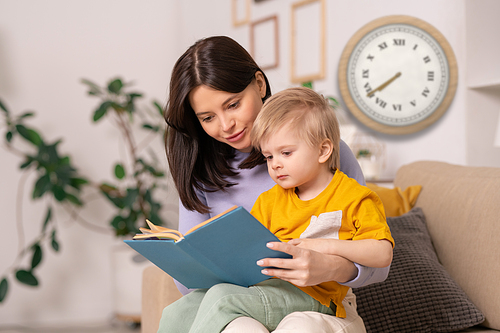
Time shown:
{"hour": 7, "minute": 39}
